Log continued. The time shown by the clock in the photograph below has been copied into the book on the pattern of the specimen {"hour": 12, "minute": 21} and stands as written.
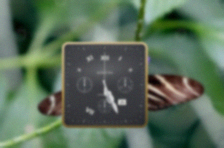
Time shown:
{"hour": 5, "minute": 26}
